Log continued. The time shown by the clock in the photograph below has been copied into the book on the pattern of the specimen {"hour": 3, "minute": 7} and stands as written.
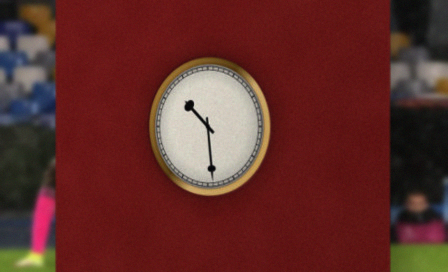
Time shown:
{"hour": 10, "minute": 29}
